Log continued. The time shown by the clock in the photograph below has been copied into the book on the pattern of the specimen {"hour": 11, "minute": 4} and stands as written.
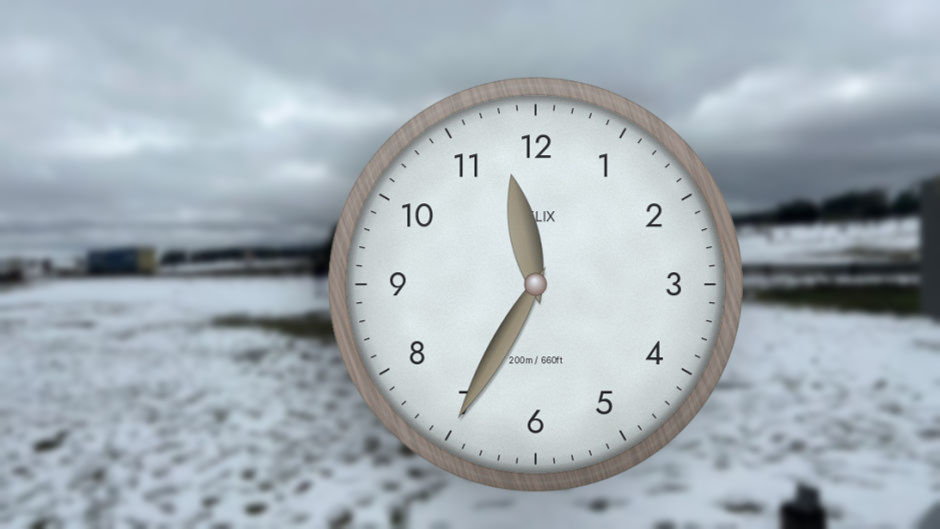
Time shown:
{"hour": 11, "minute": 35}
